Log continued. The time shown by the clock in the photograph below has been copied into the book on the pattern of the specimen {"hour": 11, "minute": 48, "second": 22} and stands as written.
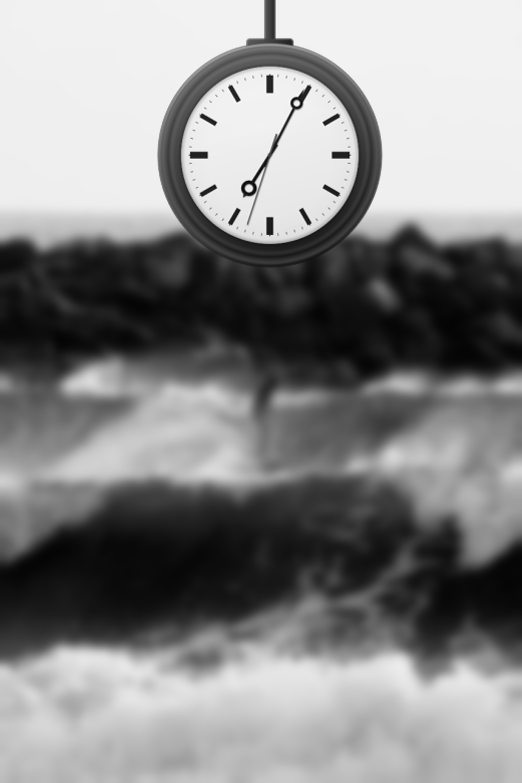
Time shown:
{"hour": 7, "minute": 4, "second": 33}
